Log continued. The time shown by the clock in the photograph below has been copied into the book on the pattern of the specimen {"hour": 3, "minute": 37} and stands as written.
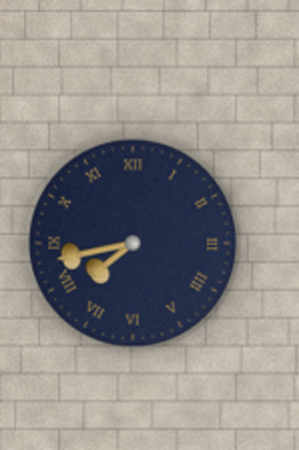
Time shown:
{"hour": 7, "minute": 43}
